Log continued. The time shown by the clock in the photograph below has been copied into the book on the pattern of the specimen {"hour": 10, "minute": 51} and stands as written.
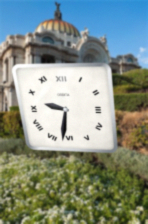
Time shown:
{"hour": 9, "minute": 32}
